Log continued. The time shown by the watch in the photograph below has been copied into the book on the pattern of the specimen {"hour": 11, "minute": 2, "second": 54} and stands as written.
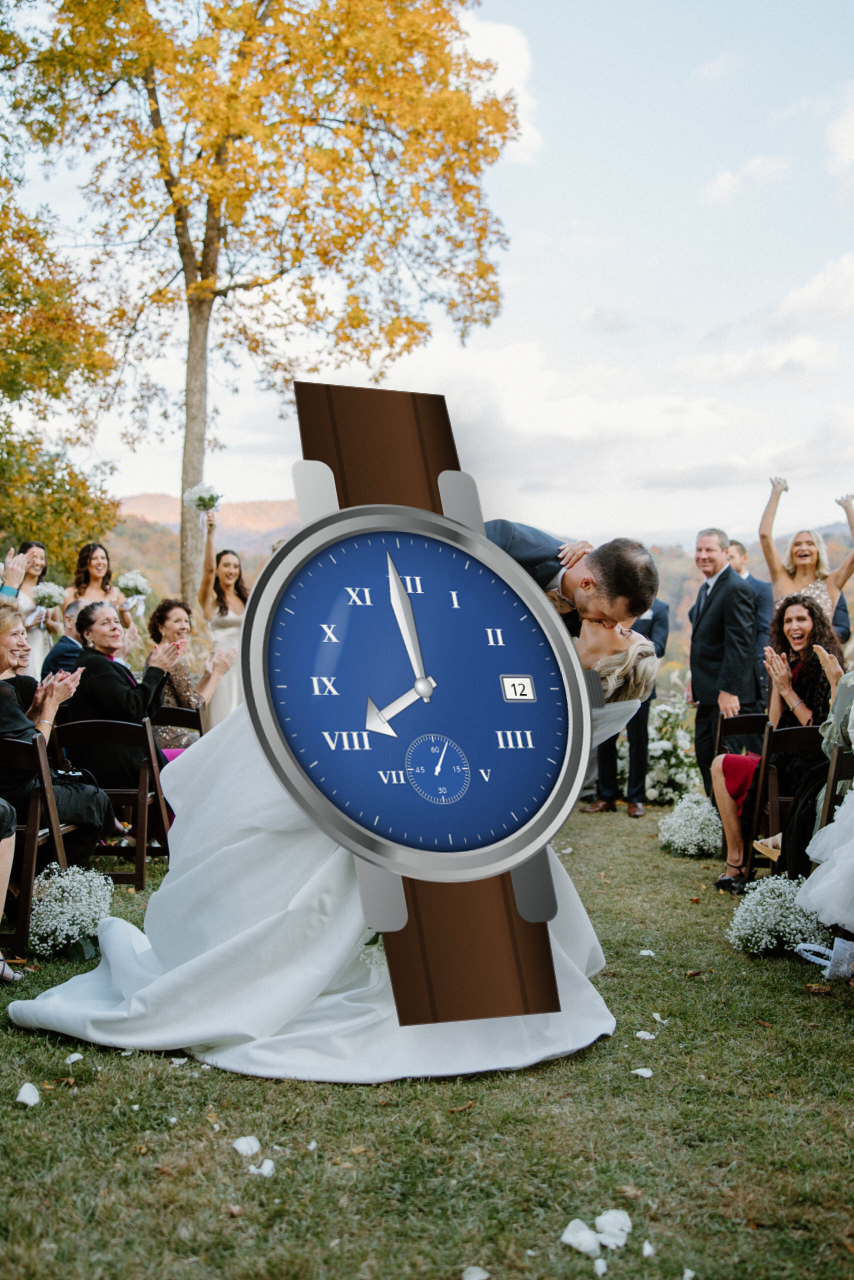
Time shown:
{"hour": 7, "minute": 59, "second": 5}
